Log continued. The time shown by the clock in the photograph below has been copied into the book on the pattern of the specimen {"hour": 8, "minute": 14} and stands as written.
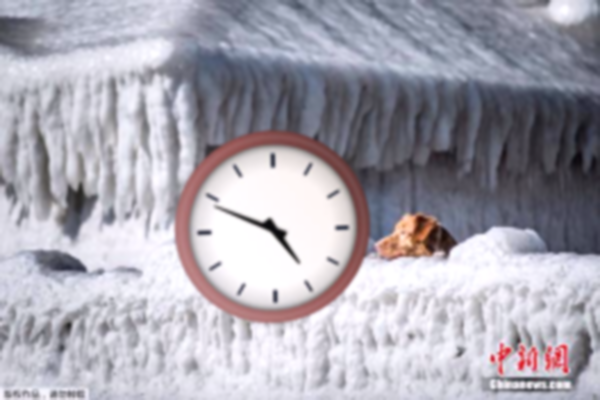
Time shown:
{"hour": 4, "minute": 49}
